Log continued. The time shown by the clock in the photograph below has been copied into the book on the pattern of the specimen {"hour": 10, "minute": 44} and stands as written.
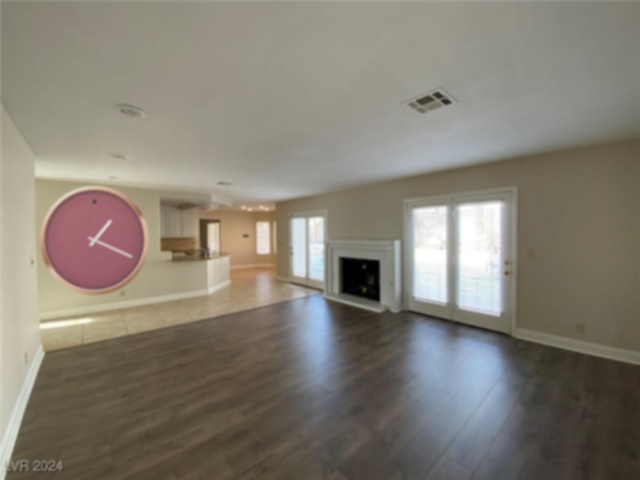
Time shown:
{"hour": 1, "minute": 19}
